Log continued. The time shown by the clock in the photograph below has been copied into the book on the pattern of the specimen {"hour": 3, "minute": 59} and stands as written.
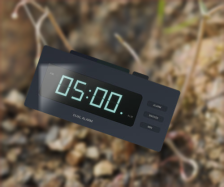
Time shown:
{"hour": 5, "minute": 0}
